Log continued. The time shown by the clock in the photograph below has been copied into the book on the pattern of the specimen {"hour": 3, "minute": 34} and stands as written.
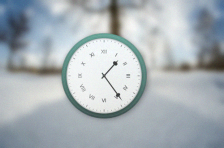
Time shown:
{"hour": 1, "minute": 24}
